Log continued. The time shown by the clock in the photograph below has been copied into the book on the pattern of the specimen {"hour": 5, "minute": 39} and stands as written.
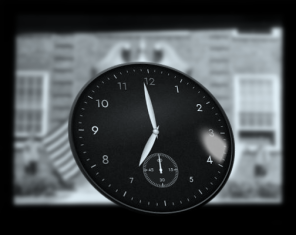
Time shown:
{"hour": 6, "minute": 59}
